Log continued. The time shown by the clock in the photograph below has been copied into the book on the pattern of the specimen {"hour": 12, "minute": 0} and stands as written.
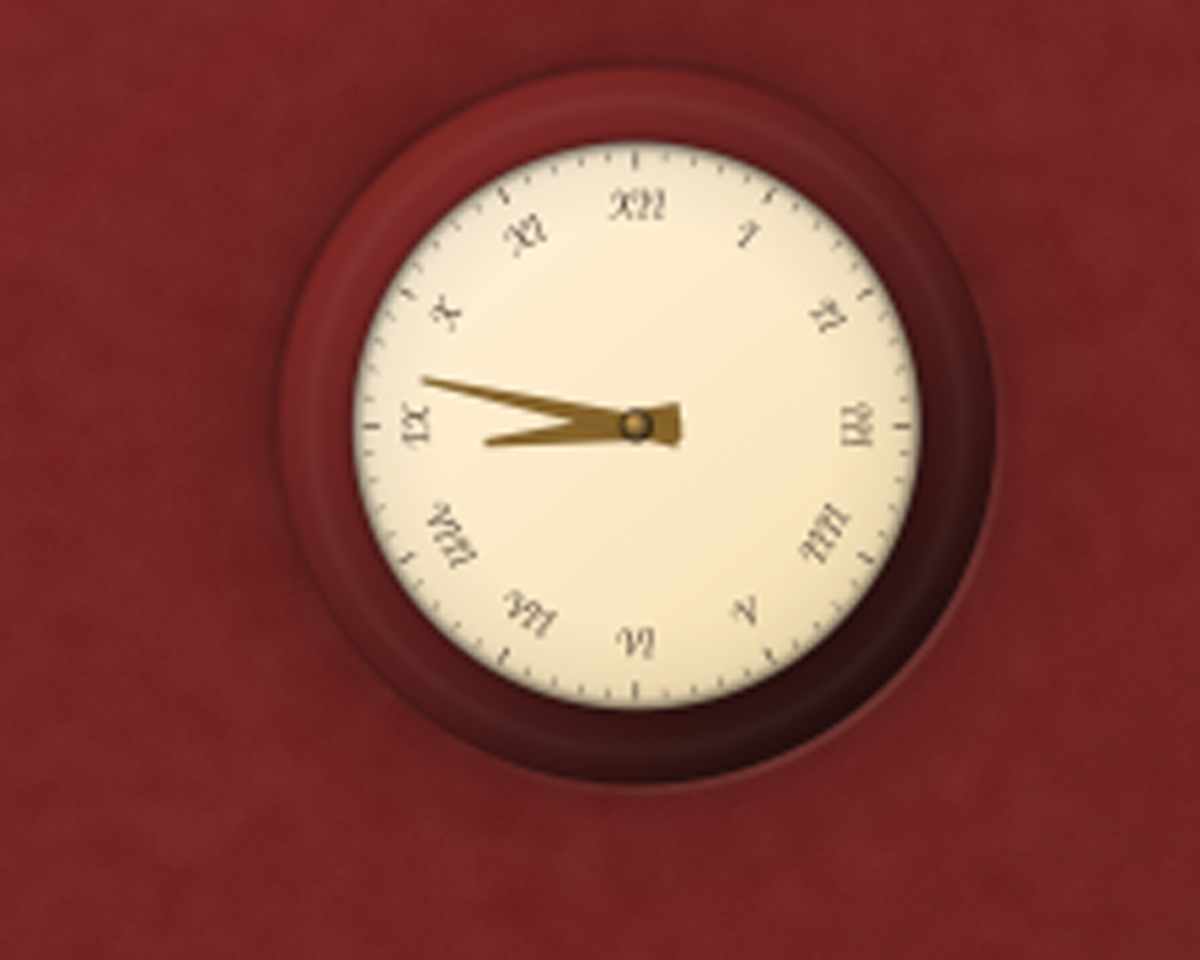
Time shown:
{"hour": 8, "minute": 47}
